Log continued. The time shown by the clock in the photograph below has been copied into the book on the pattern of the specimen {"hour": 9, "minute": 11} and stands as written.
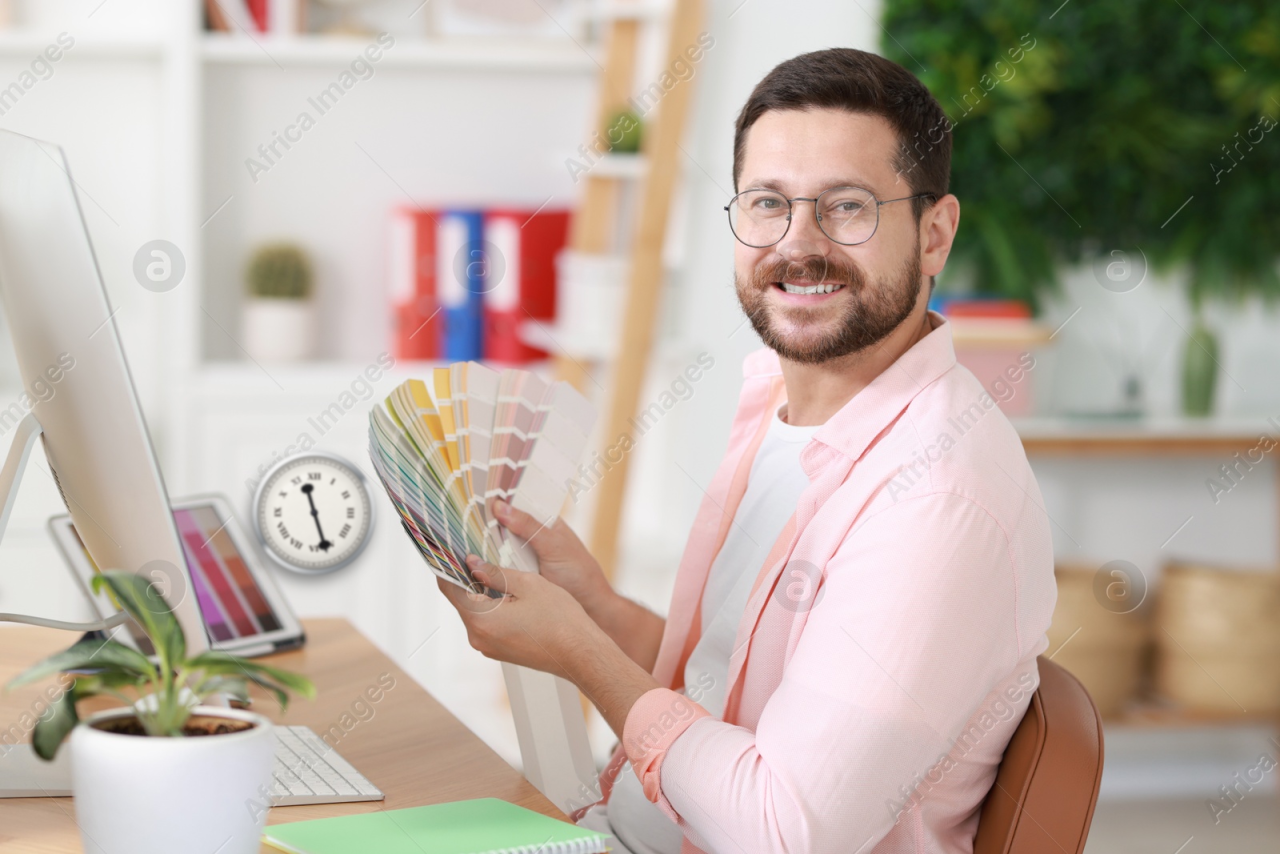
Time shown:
{"hour": 11, "minute": 27}
